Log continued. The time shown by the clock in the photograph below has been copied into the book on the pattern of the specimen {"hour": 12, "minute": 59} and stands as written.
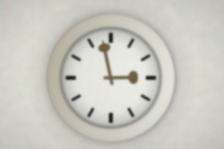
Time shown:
{"hour": 2, "minute": 58}
